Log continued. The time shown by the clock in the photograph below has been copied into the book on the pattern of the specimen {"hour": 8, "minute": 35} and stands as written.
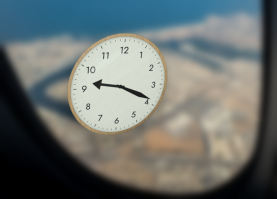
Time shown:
{"hour": 9, "minute": 19}
